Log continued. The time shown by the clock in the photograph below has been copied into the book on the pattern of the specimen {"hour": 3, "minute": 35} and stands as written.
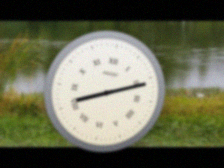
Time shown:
{"hour": 8, "minute": 11}
